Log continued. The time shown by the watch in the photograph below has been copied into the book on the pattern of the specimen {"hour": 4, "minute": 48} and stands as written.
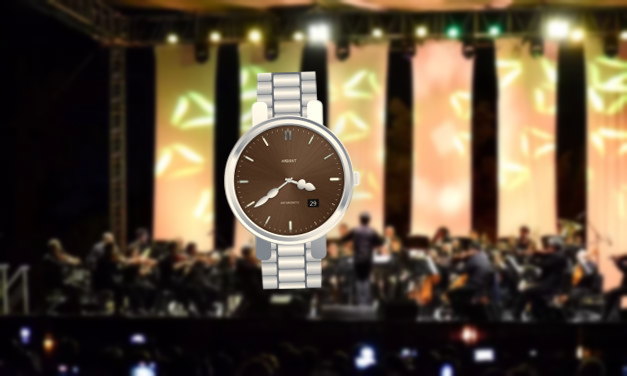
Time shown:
{"hour": 3, "minute": 39}
